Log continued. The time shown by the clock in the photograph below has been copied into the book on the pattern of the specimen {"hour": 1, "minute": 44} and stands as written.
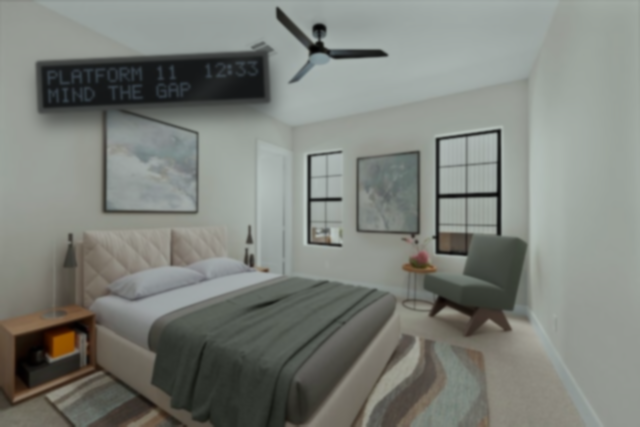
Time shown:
{"hour": 12, "minute": 33}
